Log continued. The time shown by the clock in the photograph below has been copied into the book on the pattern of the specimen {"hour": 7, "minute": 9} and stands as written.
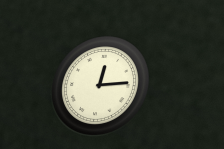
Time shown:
{"hour": 12, "minute": 14}
